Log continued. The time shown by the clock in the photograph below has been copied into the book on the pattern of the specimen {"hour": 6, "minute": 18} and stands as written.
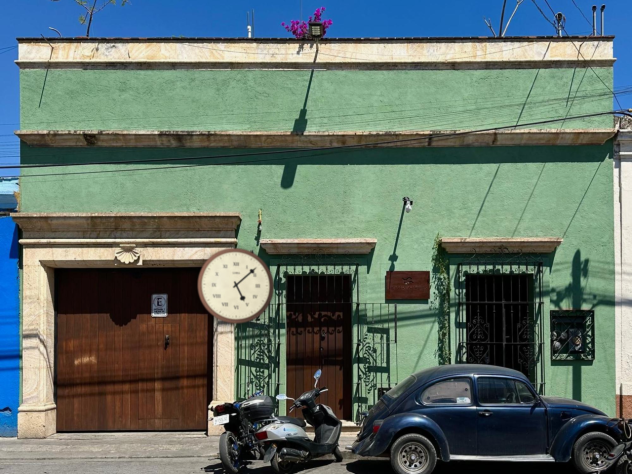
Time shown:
{"hour": 5, "minute": 8}
